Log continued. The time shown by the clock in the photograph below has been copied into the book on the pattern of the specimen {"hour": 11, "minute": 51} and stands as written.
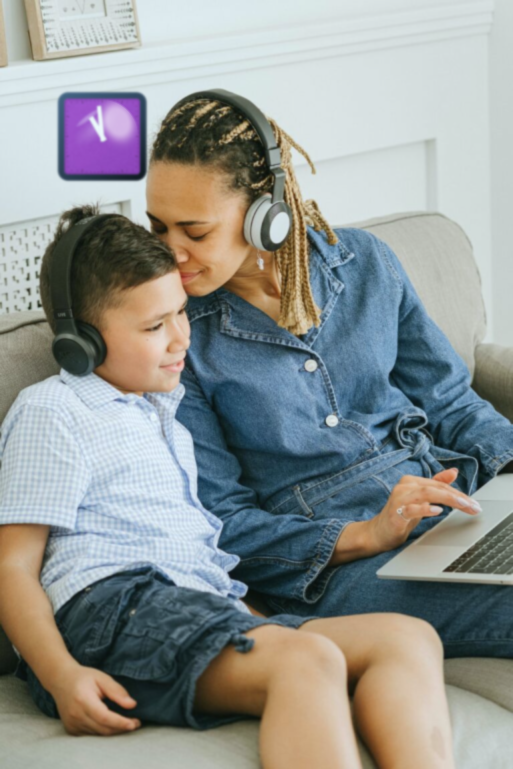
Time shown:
{"hour": 10, "minute": 59}
